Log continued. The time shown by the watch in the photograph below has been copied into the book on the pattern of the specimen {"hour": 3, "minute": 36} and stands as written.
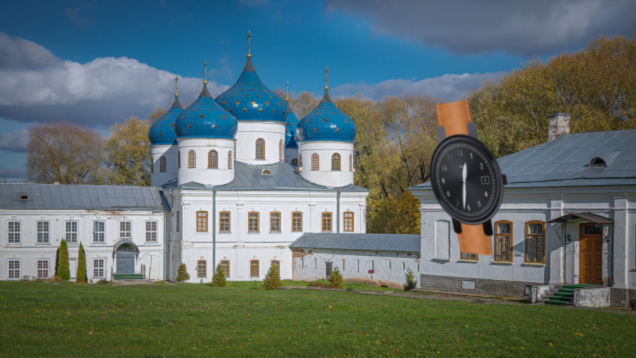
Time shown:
{"hour": 12, "minute": 32}
